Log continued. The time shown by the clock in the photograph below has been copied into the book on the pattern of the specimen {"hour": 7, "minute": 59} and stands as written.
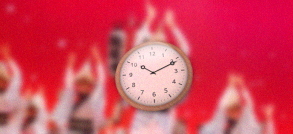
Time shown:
{"hour": 10, "minute": 11}
